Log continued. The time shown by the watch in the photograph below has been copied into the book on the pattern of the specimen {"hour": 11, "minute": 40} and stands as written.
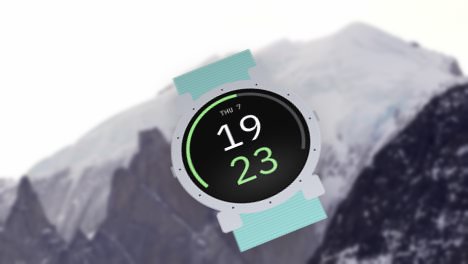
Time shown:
{"hour": 19, "minute": 23}
